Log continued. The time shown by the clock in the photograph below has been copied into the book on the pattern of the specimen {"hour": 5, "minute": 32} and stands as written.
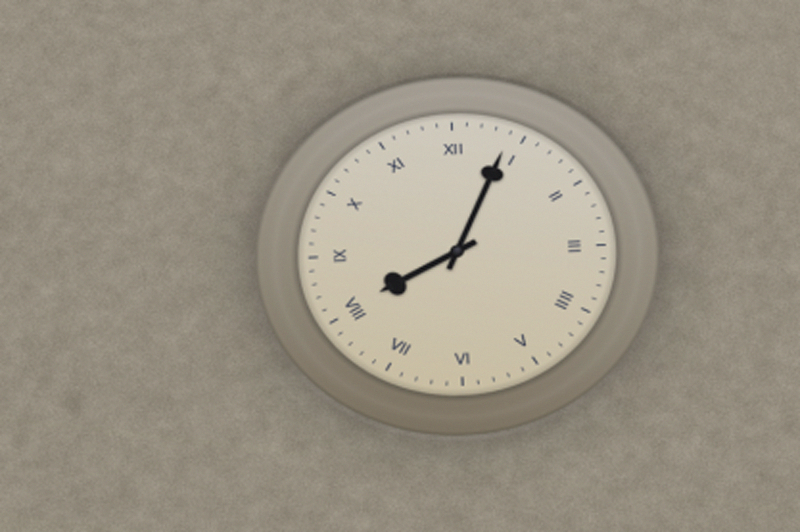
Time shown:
{"hour": 8, "minute": 4}
